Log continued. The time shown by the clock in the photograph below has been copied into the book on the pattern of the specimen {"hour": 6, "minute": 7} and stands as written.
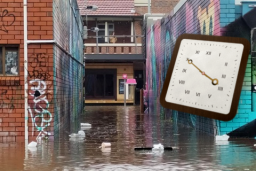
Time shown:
{"hour": 3, "minute": 50}
